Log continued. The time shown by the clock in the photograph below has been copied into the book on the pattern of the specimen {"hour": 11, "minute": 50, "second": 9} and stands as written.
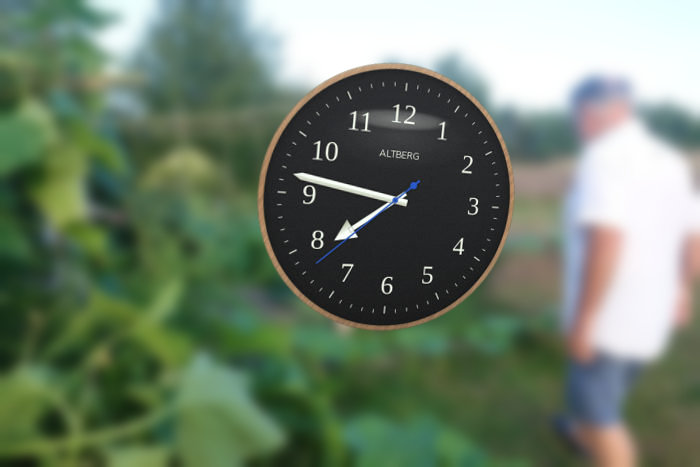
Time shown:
{"hour": 7, "minute": 46, "second": 38}
